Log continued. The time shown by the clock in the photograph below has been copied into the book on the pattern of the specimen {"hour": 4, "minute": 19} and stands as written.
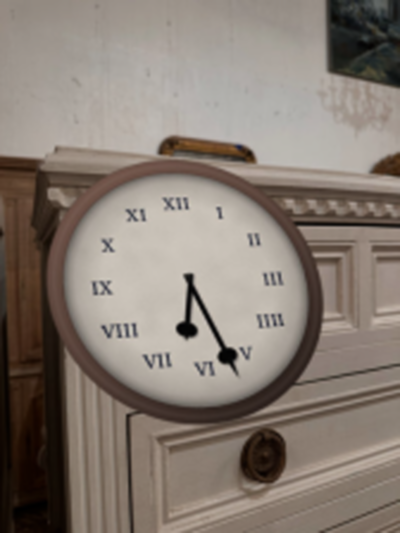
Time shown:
{"hour": 6, "minute": 27}
